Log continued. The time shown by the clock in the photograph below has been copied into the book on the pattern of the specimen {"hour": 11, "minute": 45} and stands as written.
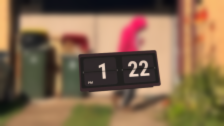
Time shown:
{"hour": 1, "minute": 22}
